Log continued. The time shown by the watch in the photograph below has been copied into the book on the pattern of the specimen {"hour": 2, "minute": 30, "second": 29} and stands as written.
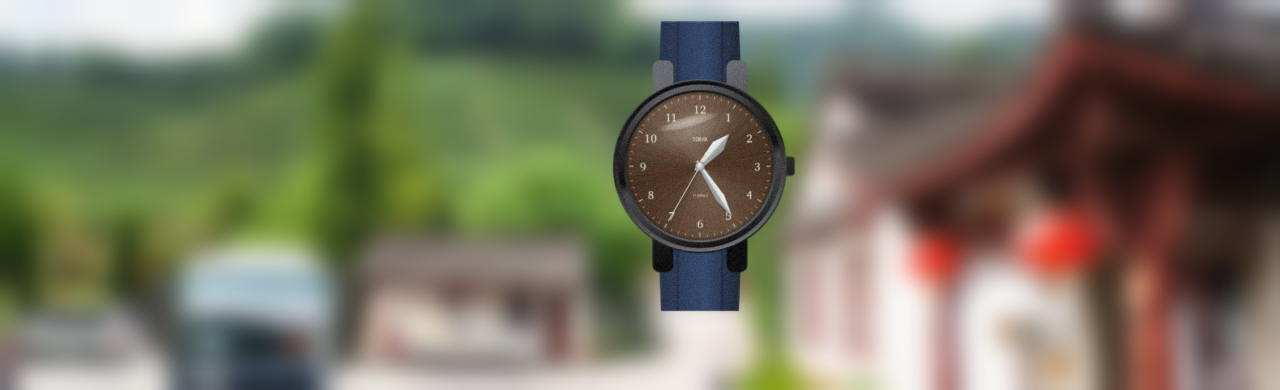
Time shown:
{"hour": 1, "minute": 24, "second": 35}
